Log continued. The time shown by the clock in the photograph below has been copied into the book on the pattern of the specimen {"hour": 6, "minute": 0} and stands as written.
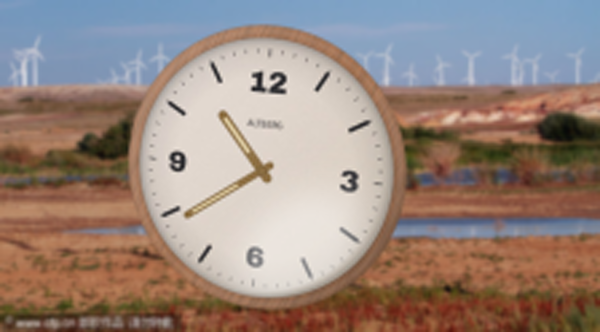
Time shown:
{"hour": 10, "minute": 39}
